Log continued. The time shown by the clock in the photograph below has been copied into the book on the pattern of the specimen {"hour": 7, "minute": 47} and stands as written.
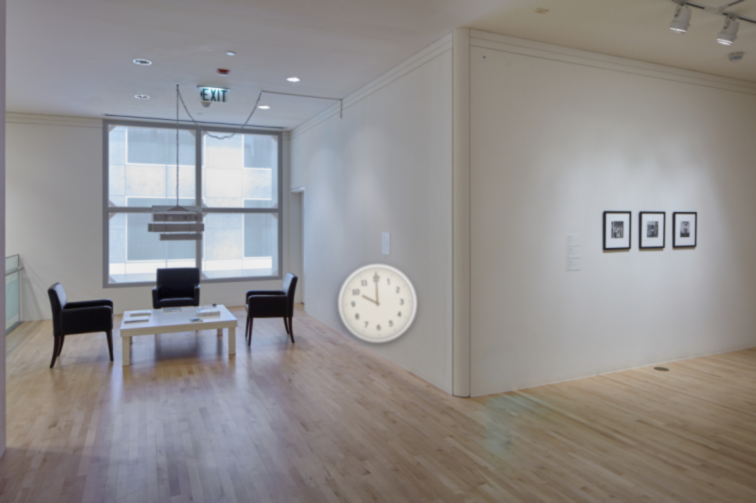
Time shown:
{"hour": 10, "minute": 0}
